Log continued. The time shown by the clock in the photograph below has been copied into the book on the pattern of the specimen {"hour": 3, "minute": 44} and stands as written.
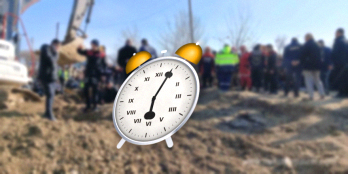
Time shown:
{"hour": 6, "minute": 4}
